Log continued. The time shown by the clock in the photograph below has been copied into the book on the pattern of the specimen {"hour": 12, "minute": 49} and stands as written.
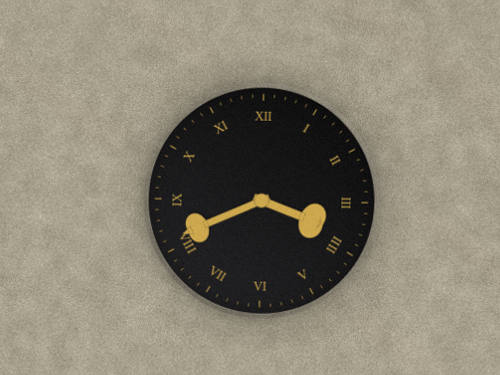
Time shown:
{"hour": 3, "minute": 41}
